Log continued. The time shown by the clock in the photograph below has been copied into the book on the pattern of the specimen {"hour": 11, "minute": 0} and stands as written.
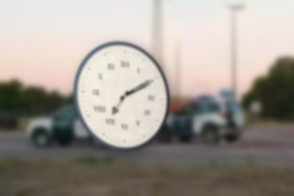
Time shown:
{"hour": 7, "minute": 10}
